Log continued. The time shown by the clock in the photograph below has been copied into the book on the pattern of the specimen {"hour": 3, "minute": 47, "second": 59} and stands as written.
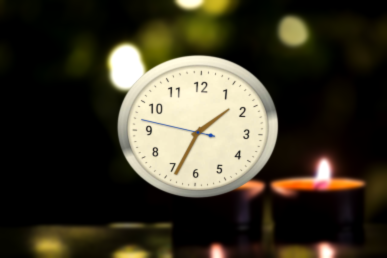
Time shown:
{"hour": 1, "minute": 33, "second": 47}
